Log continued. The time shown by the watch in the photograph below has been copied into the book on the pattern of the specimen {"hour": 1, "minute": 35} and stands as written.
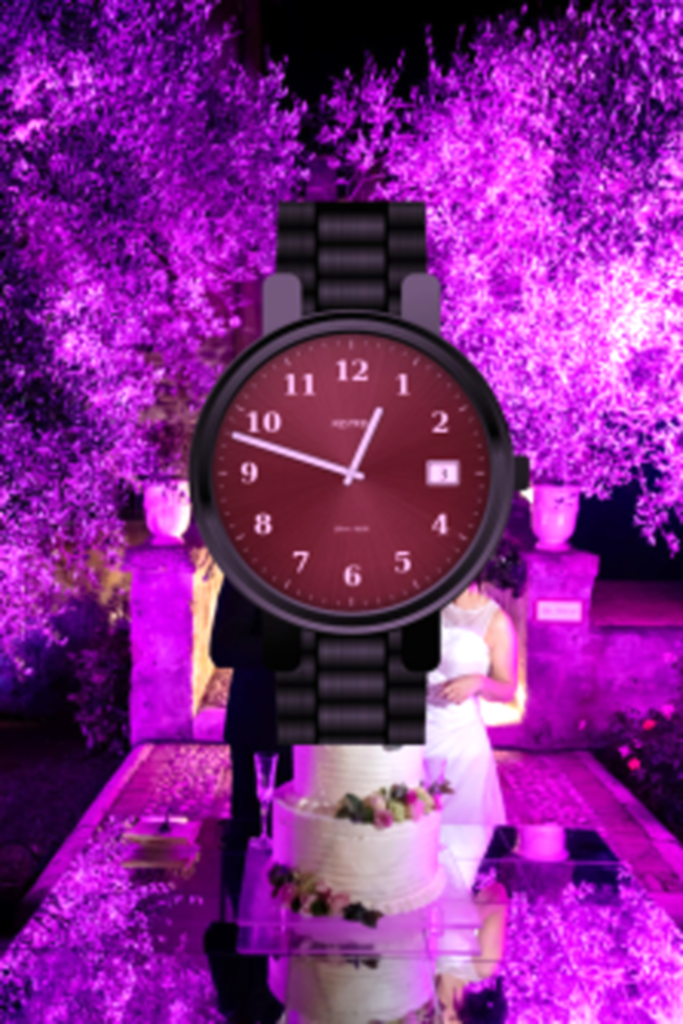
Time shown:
{"hour": 12, "minute": 48}
